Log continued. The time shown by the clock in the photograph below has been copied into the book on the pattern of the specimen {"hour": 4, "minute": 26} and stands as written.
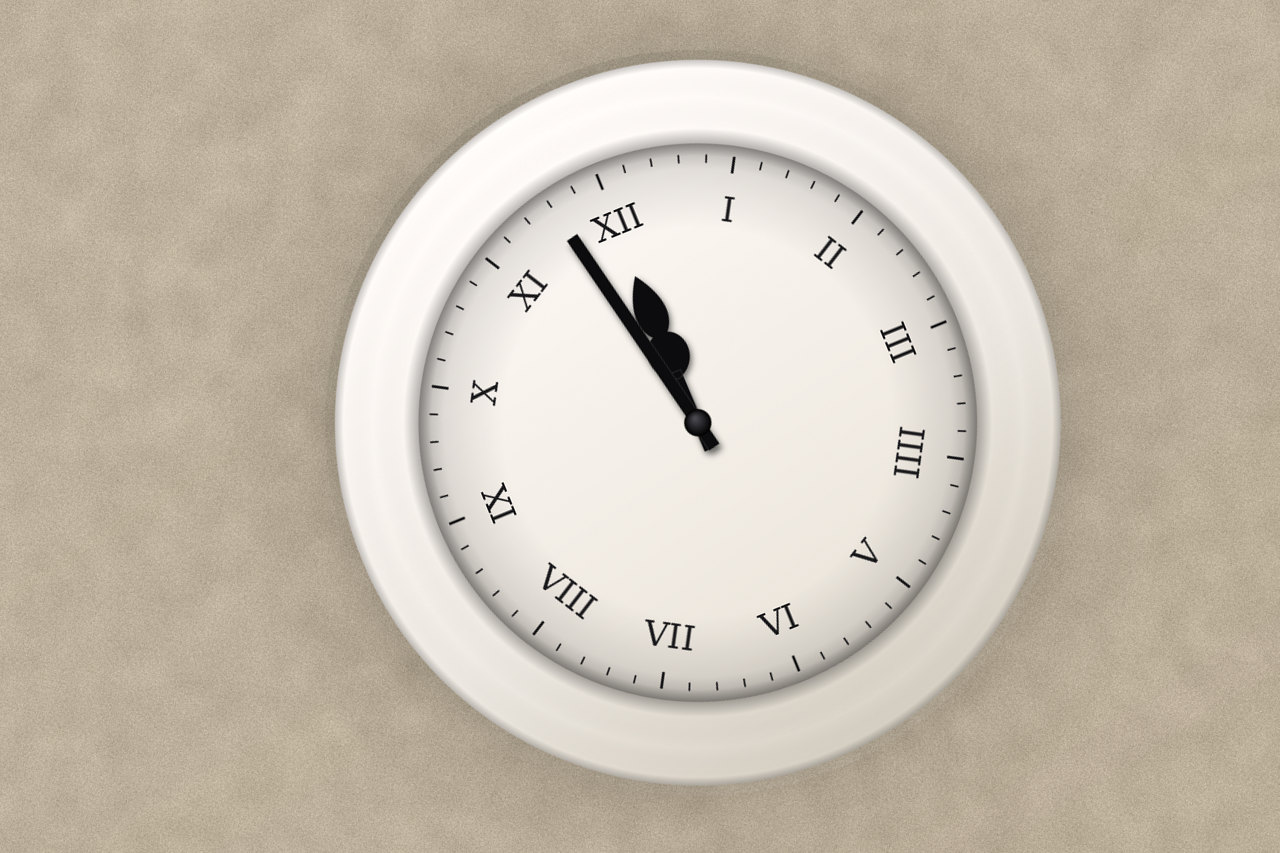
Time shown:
{"hour": 11, "minute": 58}
